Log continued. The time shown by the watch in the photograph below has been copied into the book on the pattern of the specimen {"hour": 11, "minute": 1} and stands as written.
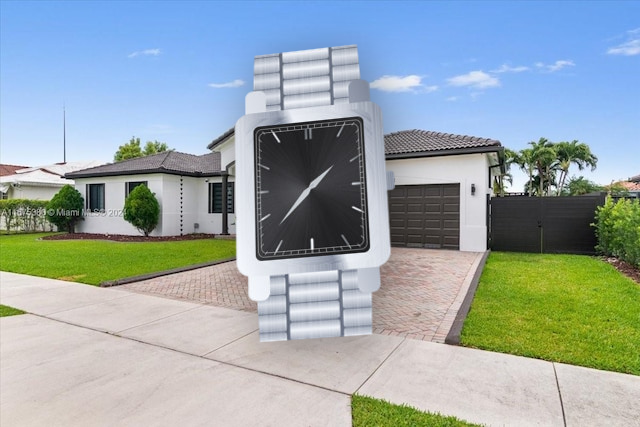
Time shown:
{"hour": 1, "minute": 37}
